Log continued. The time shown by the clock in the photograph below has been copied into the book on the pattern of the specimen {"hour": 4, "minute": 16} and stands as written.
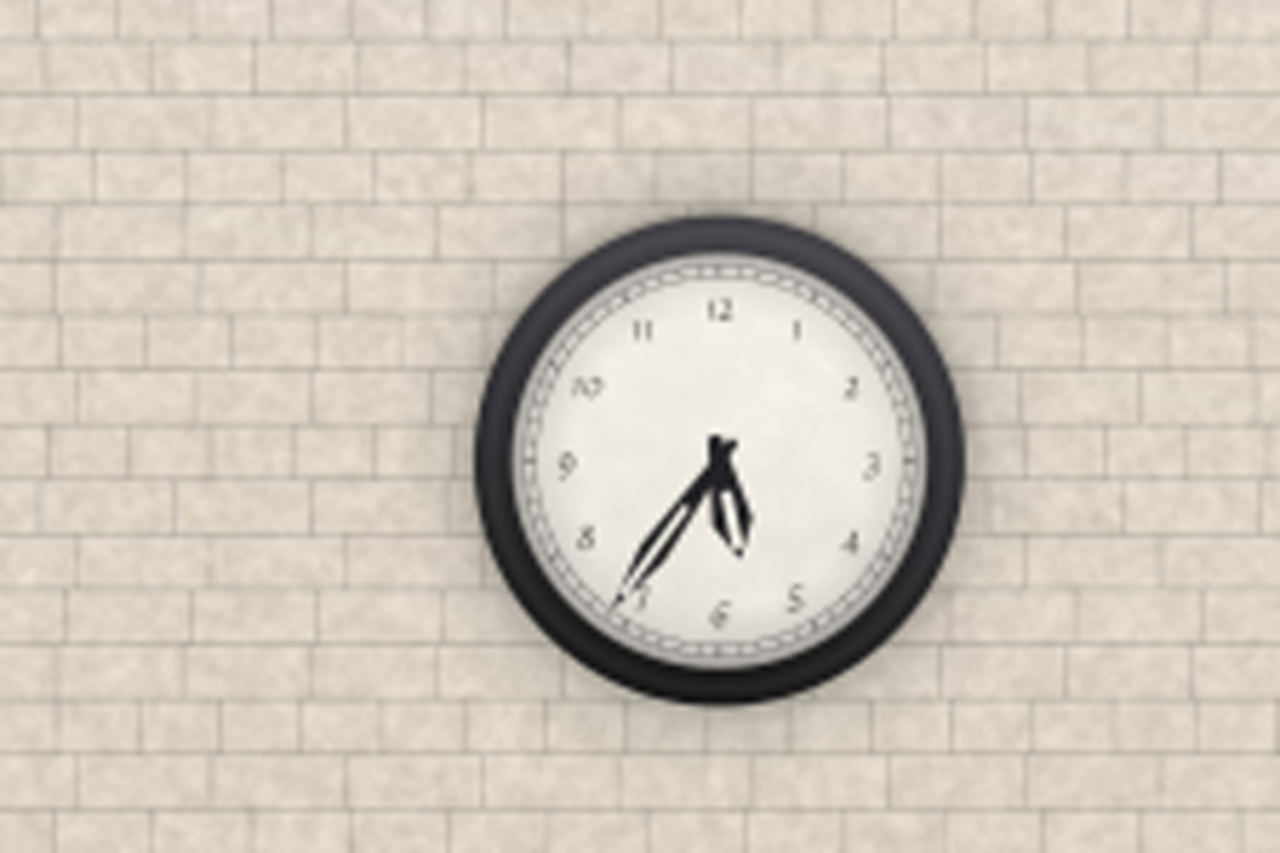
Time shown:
{"hour": 5, "minute": 36}
